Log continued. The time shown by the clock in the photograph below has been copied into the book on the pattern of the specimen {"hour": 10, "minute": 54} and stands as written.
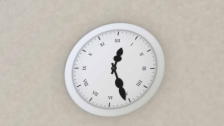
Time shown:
{"hour": 12, "minute": 26}
